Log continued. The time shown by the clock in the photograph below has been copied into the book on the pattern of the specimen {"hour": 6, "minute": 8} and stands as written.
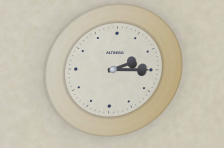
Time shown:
{"hour": 2, "minute": 15}
